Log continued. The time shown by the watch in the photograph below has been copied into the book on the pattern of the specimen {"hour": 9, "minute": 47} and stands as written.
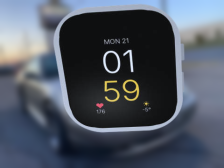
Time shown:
{"hour": 1, "minute": 59}
